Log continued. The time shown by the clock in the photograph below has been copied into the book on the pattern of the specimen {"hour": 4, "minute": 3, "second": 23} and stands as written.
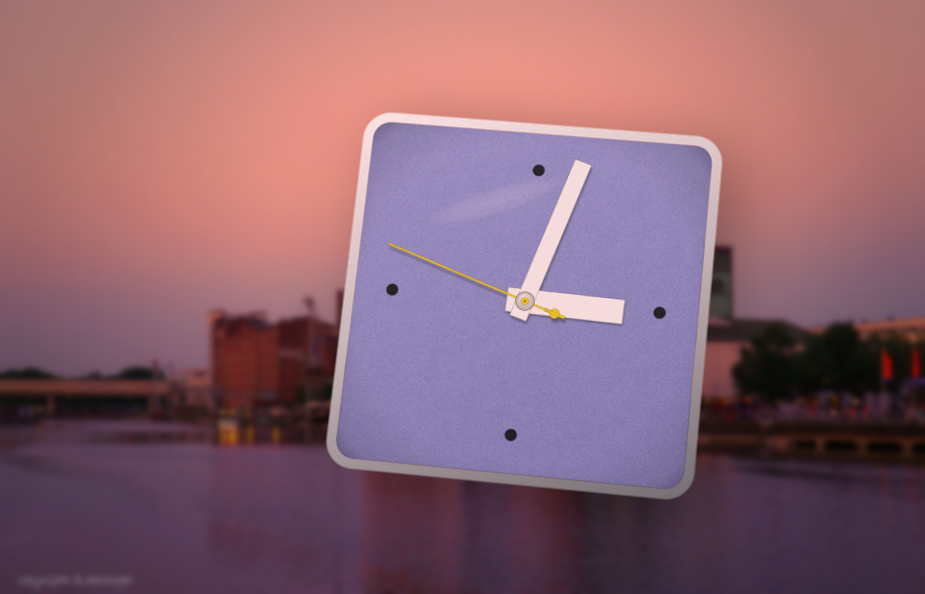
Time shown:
{"hour": 3, "minute": 2, "second": 48}
